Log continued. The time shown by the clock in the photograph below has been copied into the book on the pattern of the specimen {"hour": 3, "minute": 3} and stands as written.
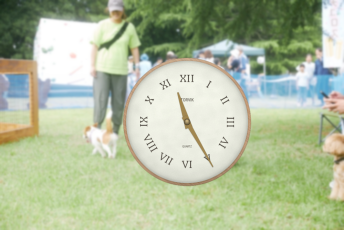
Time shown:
{"hour": 11, "minute": 25}
